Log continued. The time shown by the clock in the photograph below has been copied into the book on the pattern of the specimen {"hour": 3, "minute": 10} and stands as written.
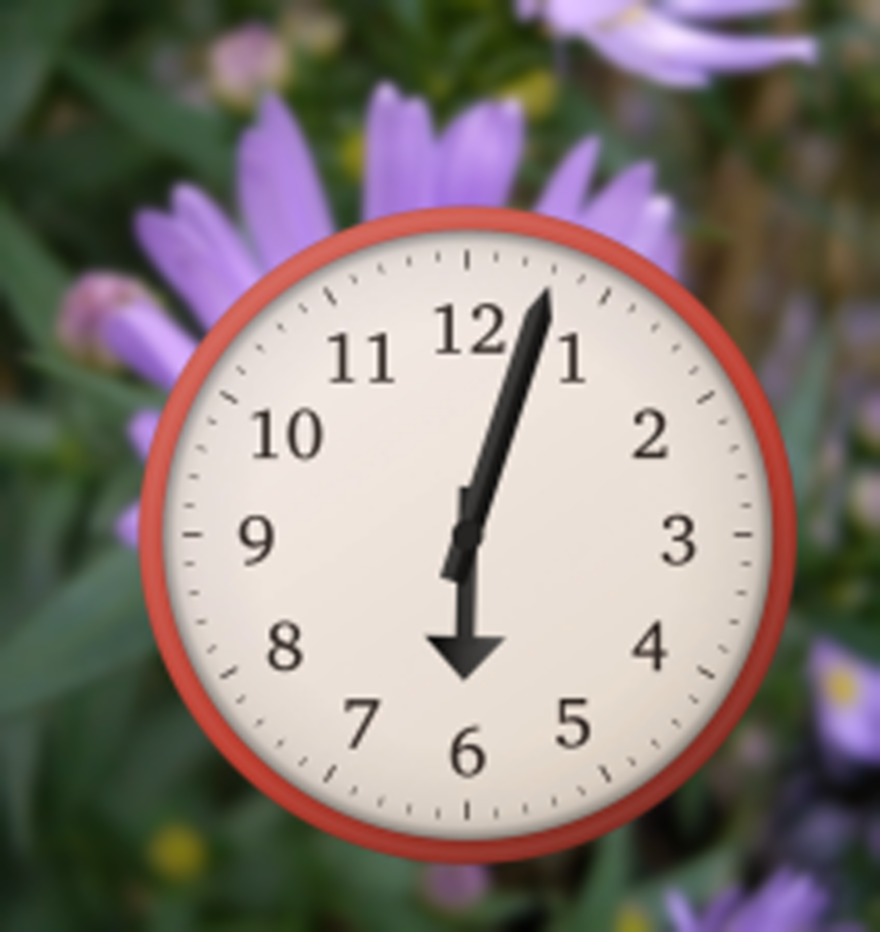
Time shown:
{"hour": 6, "minute": 3}
